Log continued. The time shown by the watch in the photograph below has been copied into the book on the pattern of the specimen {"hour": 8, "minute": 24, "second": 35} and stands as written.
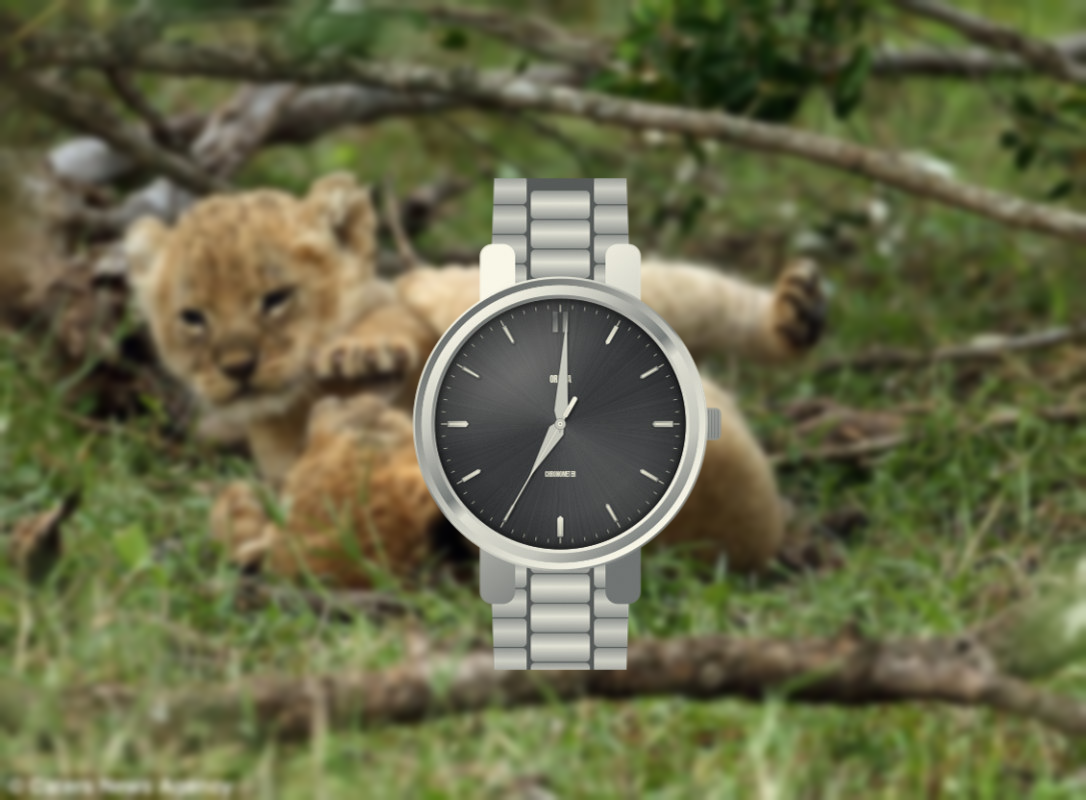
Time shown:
{"hour": 7, "minute": 0, "second": 35}
